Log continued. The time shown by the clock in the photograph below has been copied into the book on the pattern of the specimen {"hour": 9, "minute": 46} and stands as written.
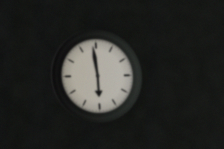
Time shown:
{"hour": 5, "minute": 59}
